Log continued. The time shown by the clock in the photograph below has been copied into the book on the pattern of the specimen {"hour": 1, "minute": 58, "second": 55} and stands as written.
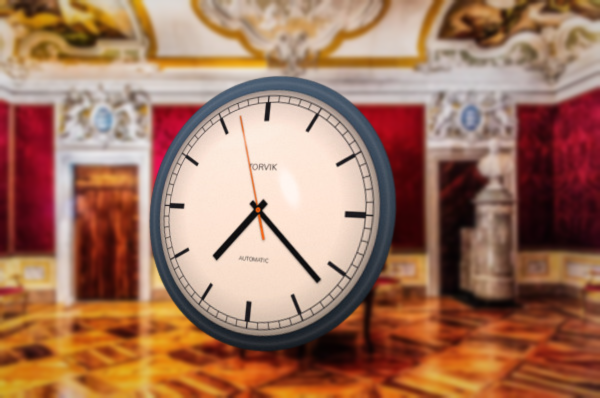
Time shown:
{"hour": 7, "minute": 21, "second": 57}
